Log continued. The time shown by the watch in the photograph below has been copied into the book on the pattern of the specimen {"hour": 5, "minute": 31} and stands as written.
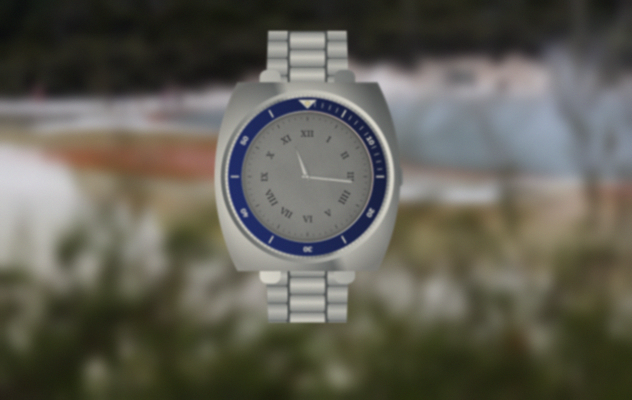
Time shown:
{"hour": 11, "minute": 16}
